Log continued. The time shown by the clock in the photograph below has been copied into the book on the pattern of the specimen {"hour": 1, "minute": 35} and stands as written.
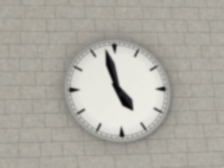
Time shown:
{"hour": 4, "minute": 58}
